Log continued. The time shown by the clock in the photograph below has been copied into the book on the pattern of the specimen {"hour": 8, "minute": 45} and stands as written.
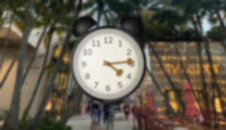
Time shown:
{"hour": 4, "minute": 14}
